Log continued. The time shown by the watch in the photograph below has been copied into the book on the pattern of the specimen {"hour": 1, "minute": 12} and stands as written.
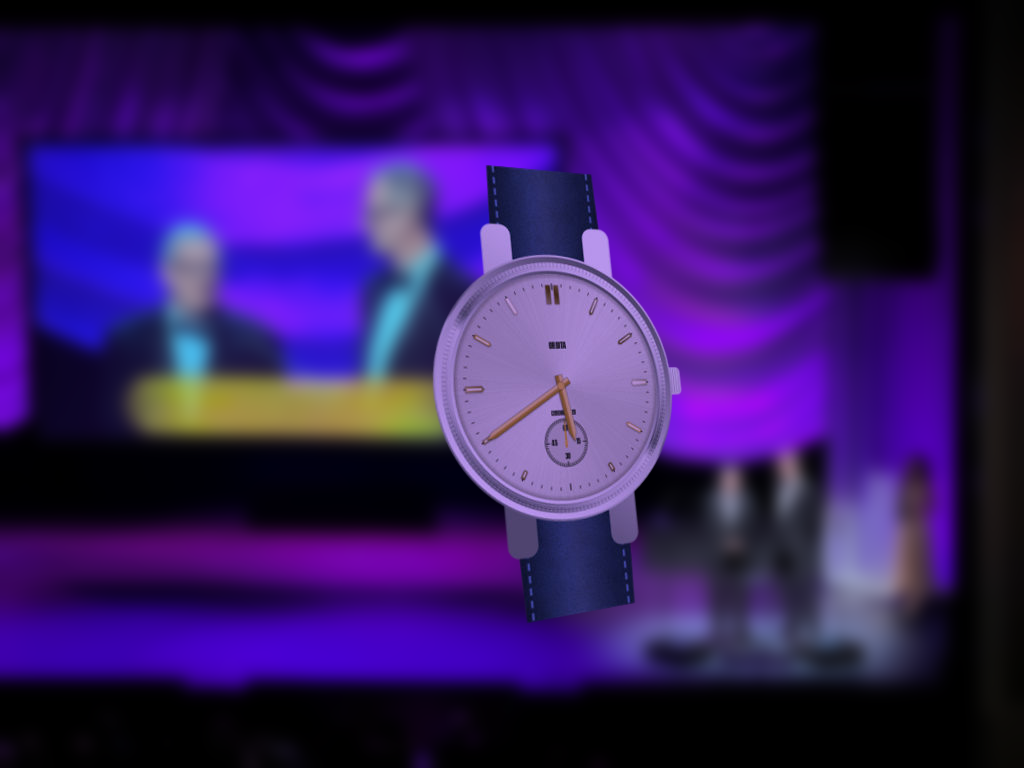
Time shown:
{"hour": 5, "minute": 40}
